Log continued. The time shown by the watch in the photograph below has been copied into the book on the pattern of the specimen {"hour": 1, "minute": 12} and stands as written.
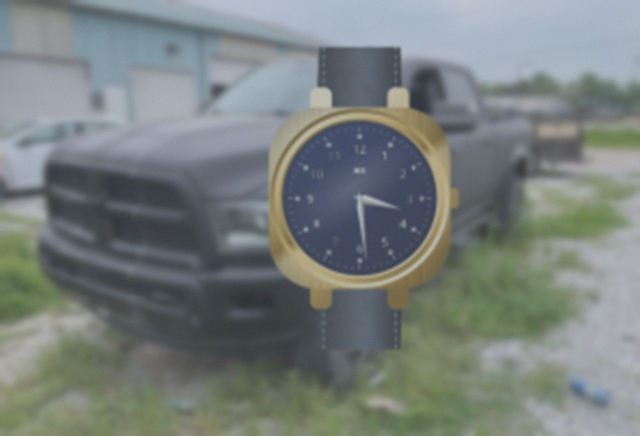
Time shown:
{"hour": 3, "minute": 29}
